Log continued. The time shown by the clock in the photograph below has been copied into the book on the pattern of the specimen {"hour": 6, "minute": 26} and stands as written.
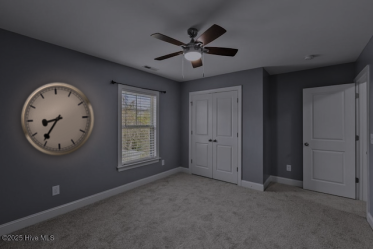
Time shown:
{"hour": 8, "minute": 36}
